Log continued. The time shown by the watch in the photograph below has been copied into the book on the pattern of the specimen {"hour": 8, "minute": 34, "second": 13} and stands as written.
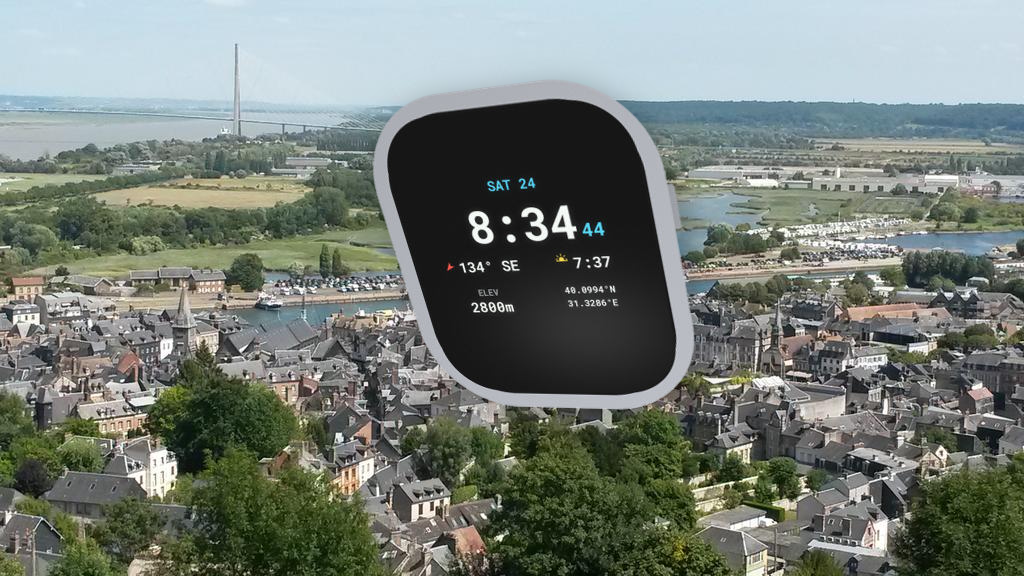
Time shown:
{"hour": 8, "minute": 34, "second": 44}
